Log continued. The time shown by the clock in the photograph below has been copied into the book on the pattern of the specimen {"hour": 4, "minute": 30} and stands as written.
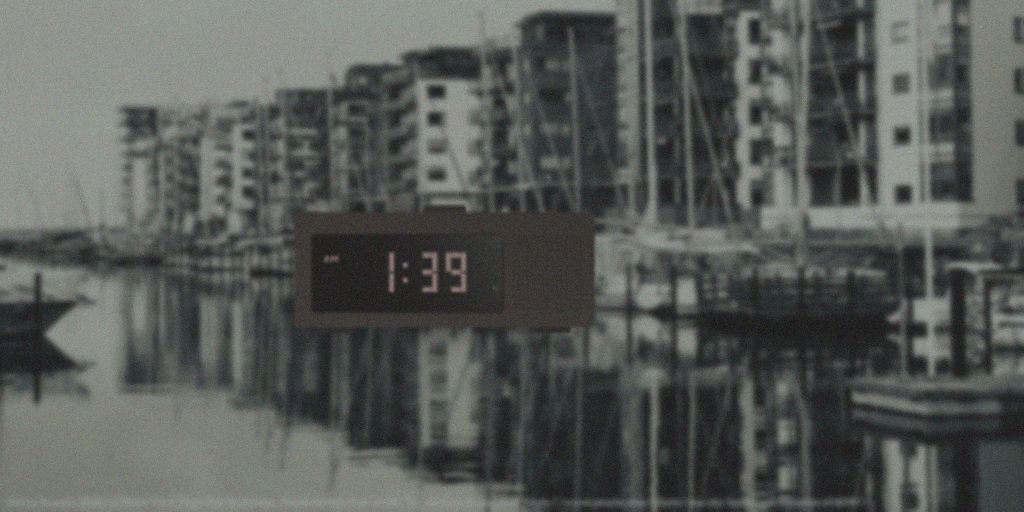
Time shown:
{"hour": 1, "minute": 39}
